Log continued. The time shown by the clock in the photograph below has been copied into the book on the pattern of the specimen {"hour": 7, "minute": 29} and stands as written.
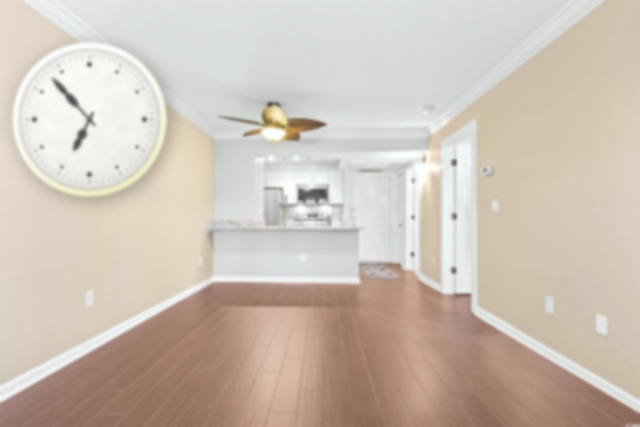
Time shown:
{"hour": 6, "minute": 53}
